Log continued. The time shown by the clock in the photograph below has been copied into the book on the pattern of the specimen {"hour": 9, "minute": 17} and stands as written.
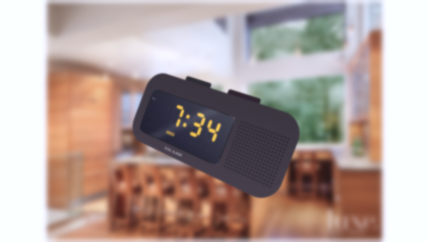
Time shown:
{"hour": 7, "minute": 34}
